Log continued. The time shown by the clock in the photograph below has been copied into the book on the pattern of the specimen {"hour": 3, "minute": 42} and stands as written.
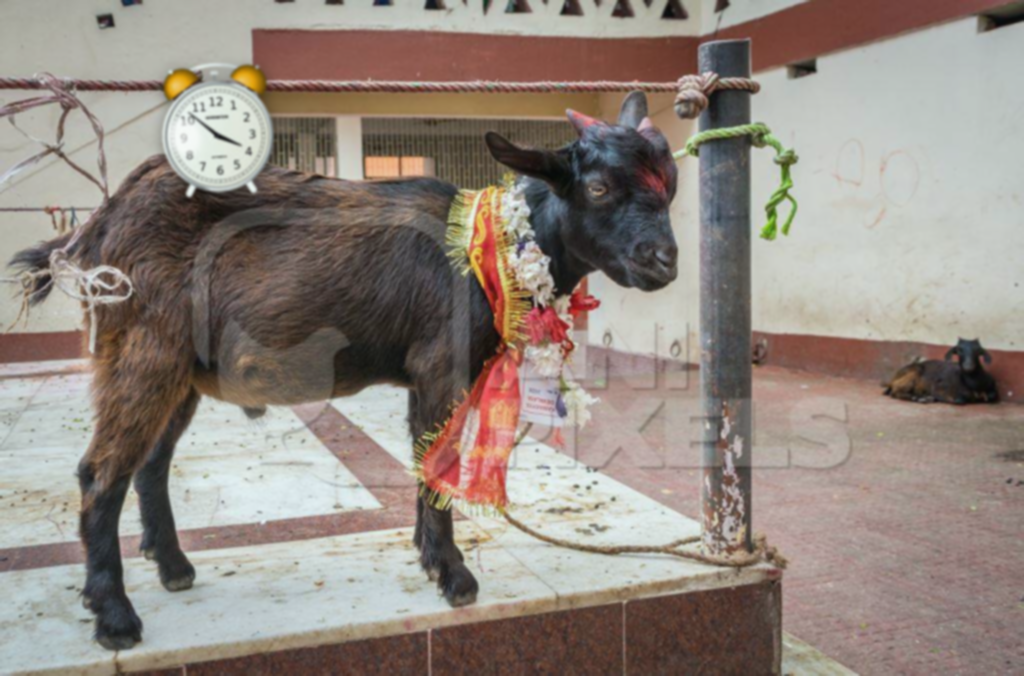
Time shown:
{"hour": 3, "minute": 52}
